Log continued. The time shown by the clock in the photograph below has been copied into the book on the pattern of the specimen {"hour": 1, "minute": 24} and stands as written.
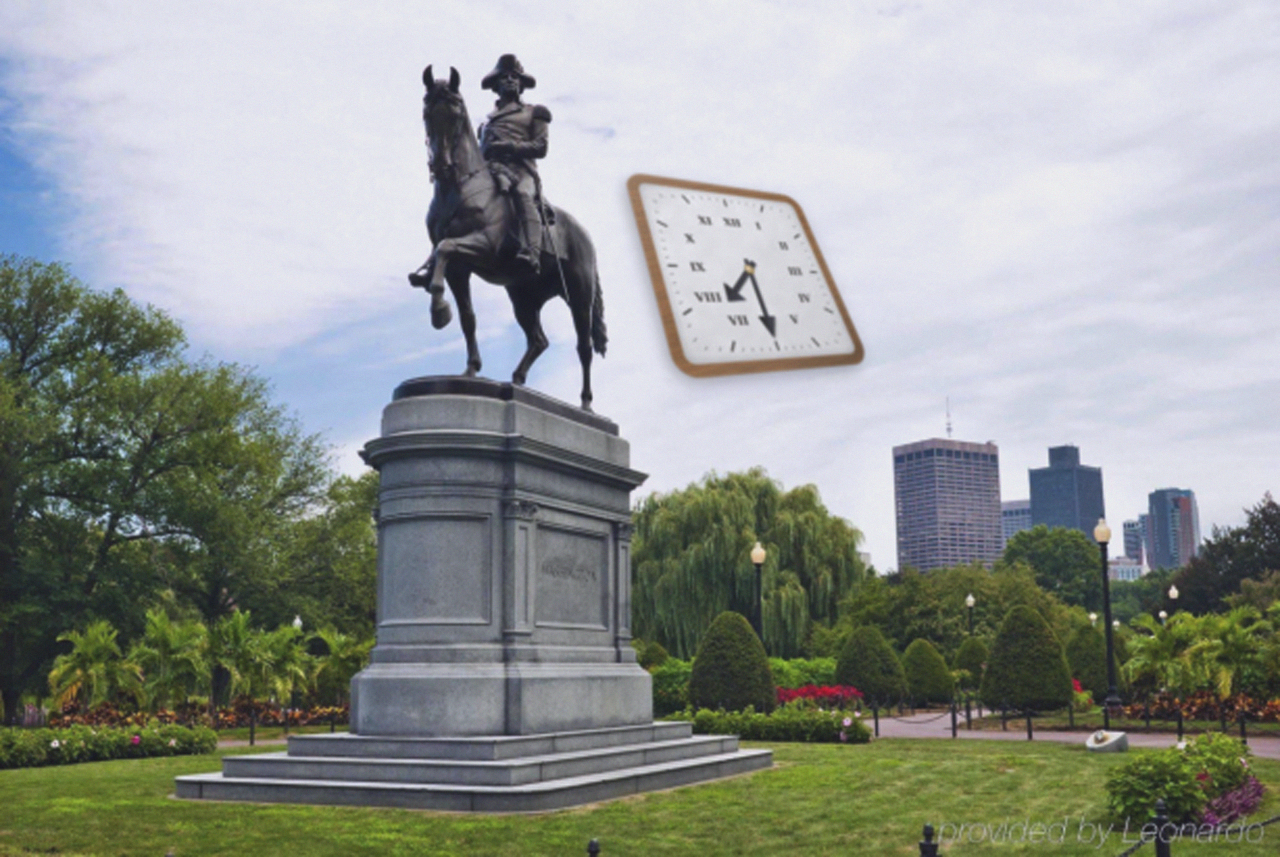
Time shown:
{"hour": 7, "minute": 30}
